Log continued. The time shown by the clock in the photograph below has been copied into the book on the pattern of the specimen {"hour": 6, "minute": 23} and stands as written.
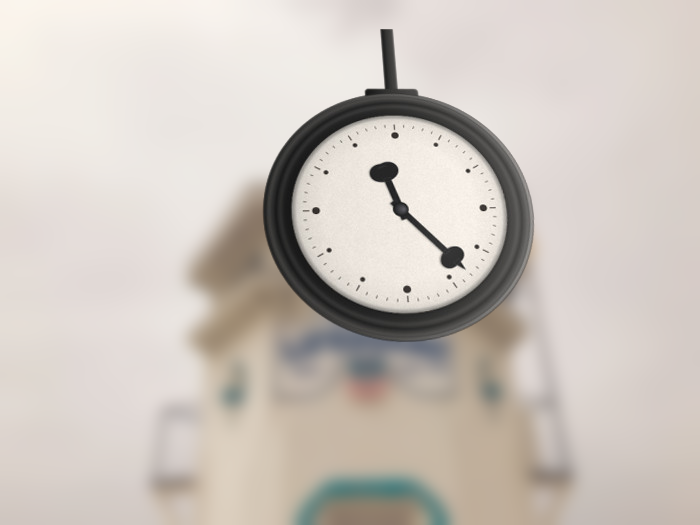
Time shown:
{"hour": 11, "minute": 23}
